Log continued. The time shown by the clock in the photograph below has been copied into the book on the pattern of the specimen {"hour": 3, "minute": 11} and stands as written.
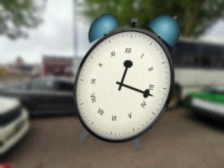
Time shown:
{"hour": 12, "minute": 17}
